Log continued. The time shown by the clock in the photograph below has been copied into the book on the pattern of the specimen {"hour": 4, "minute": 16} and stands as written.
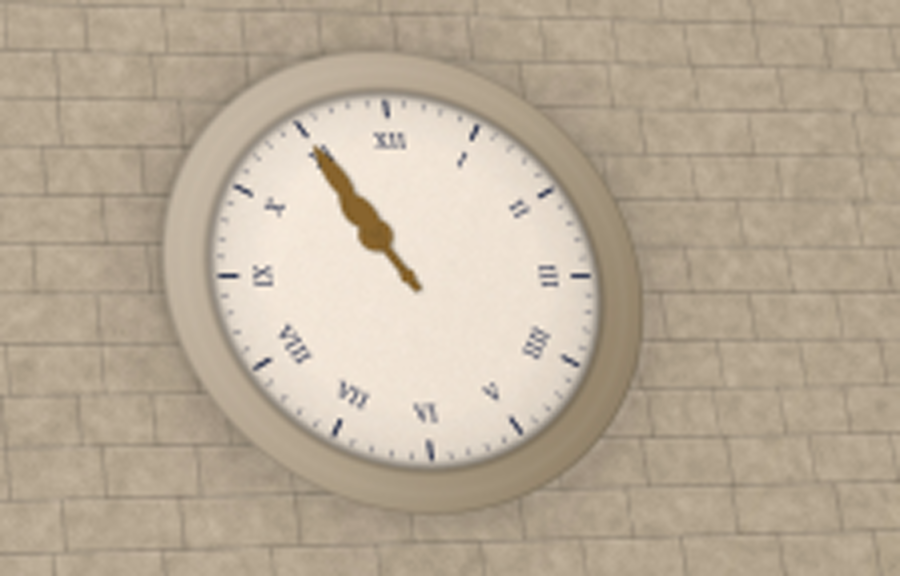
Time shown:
{"hour": 10, "minute": 55}
